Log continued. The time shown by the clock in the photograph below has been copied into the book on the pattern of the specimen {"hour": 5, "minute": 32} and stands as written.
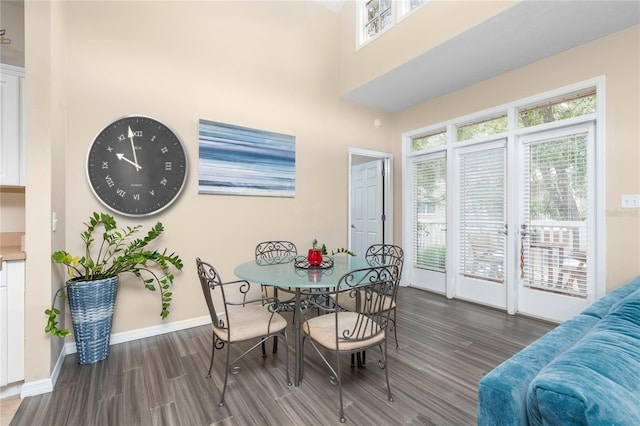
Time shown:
{"hour": 9, "minute": 58}
